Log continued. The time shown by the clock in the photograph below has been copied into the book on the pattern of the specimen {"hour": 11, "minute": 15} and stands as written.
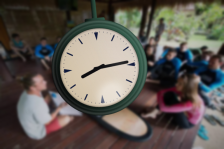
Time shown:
{"hour": 8, "minute": 14}
